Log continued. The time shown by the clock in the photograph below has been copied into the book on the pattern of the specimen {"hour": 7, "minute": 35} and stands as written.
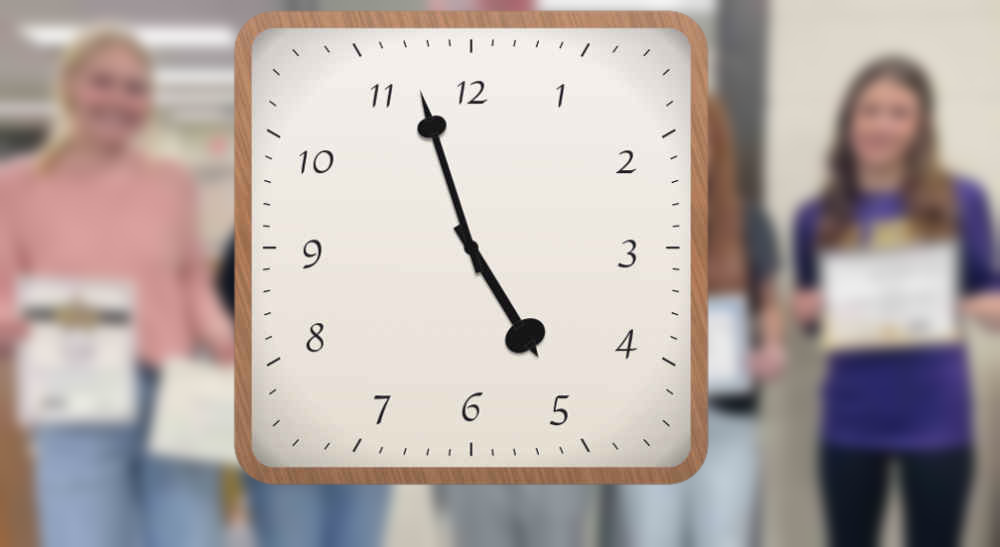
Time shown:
{"hour": 4, "minute": 57}
